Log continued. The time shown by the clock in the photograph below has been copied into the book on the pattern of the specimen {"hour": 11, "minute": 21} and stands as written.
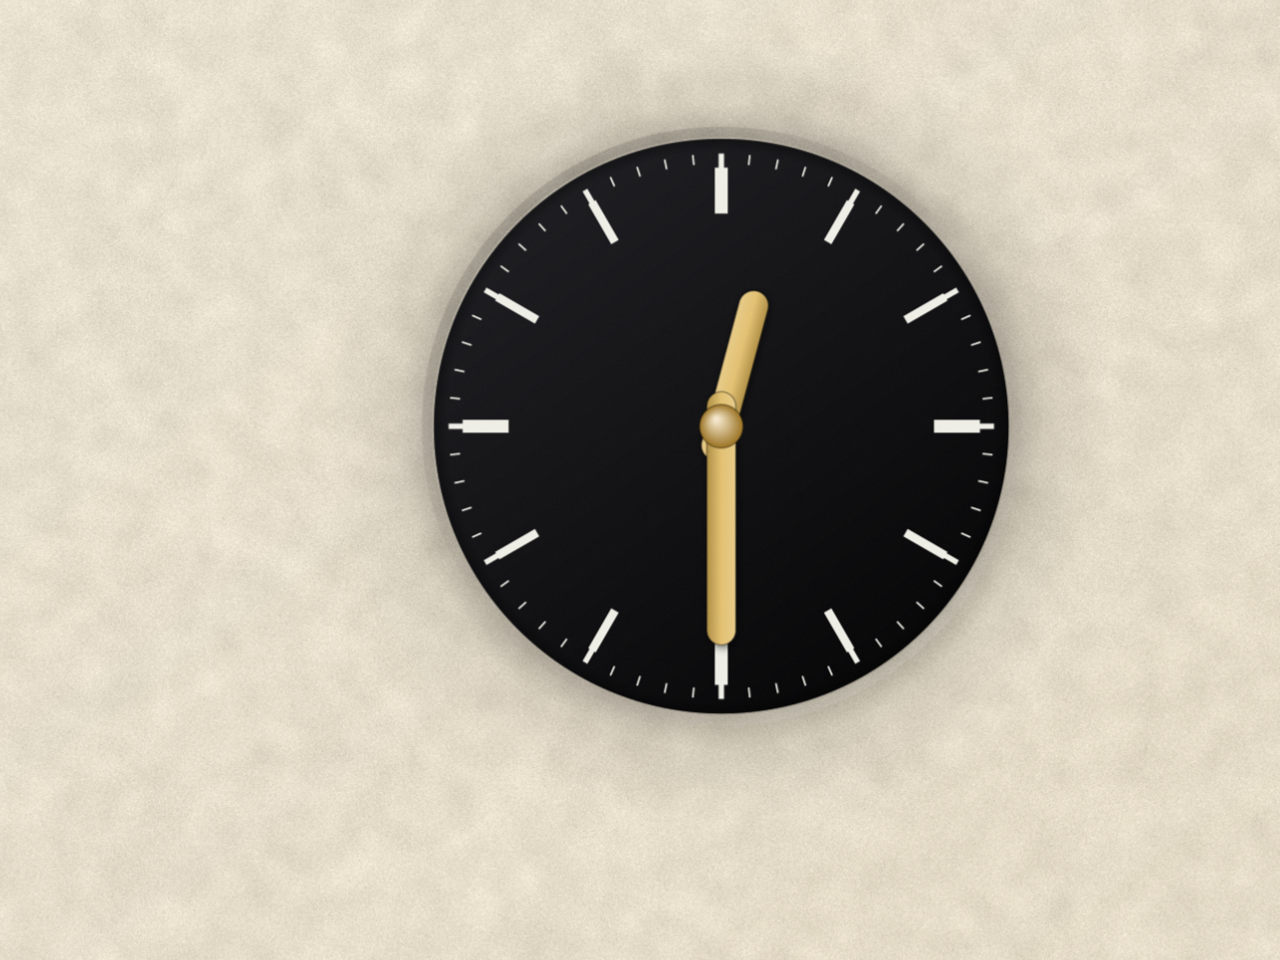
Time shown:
{"hour": 12, "minute": 30}
